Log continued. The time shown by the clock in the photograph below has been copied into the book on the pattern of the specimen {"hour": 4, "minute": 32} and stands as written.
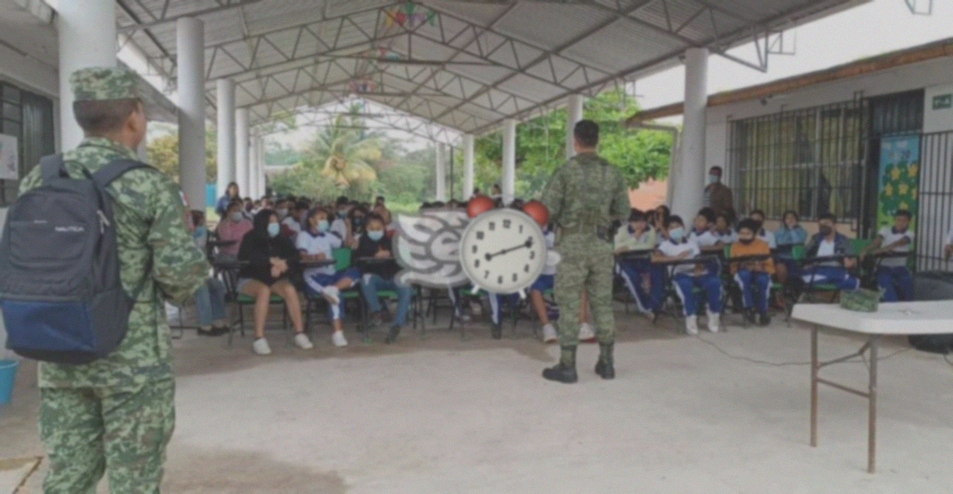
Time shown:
{"hour": 8, "minute": 11}
